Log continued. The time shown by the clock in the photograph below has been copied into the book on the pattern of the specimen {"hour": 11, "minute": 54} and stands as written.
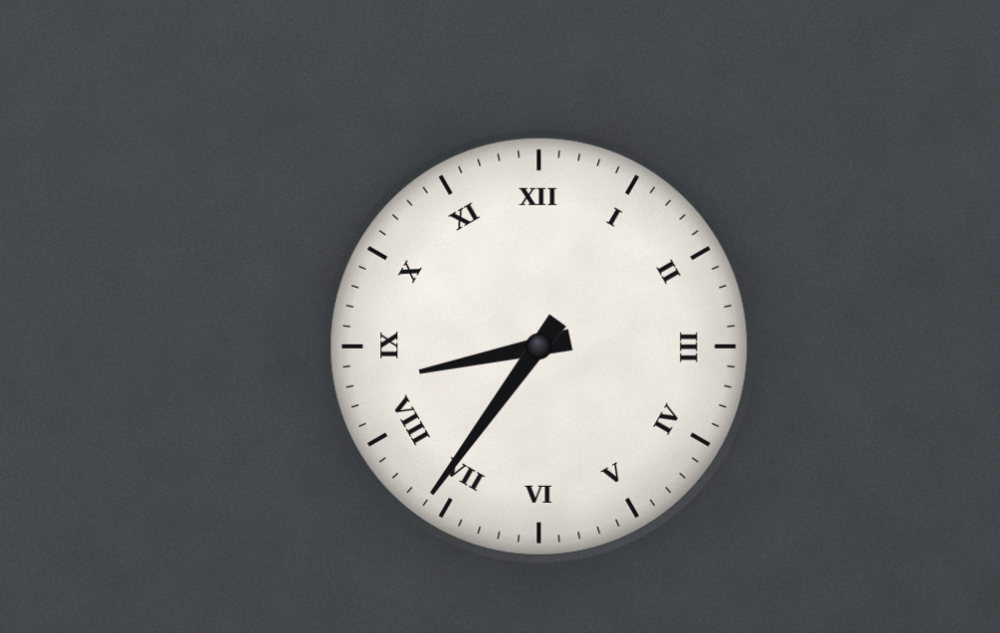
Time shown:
{"hour": 8, "minute": 36}
